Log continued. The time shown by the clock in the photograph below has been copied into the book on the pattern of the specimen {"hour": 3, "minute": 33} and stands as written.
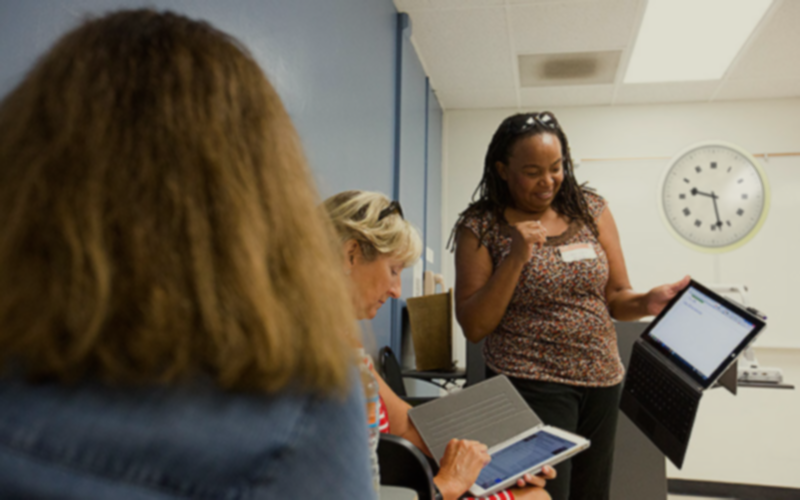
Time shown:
{"hour": 9, "minute": 28}
